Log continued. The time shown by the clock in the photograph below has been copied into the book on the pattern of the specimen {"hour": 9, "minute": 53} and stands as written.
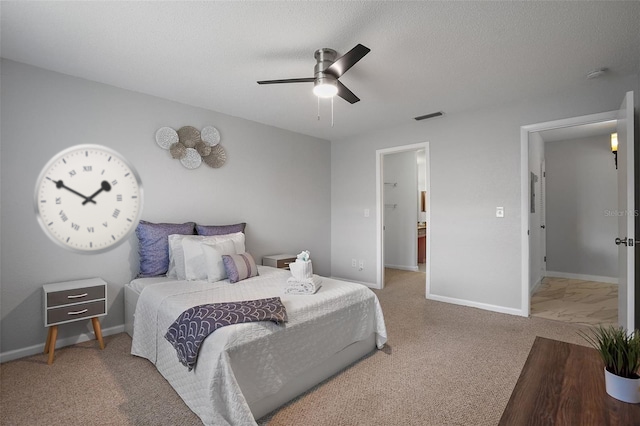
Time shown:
{"hour": 1, "minute": 50}
